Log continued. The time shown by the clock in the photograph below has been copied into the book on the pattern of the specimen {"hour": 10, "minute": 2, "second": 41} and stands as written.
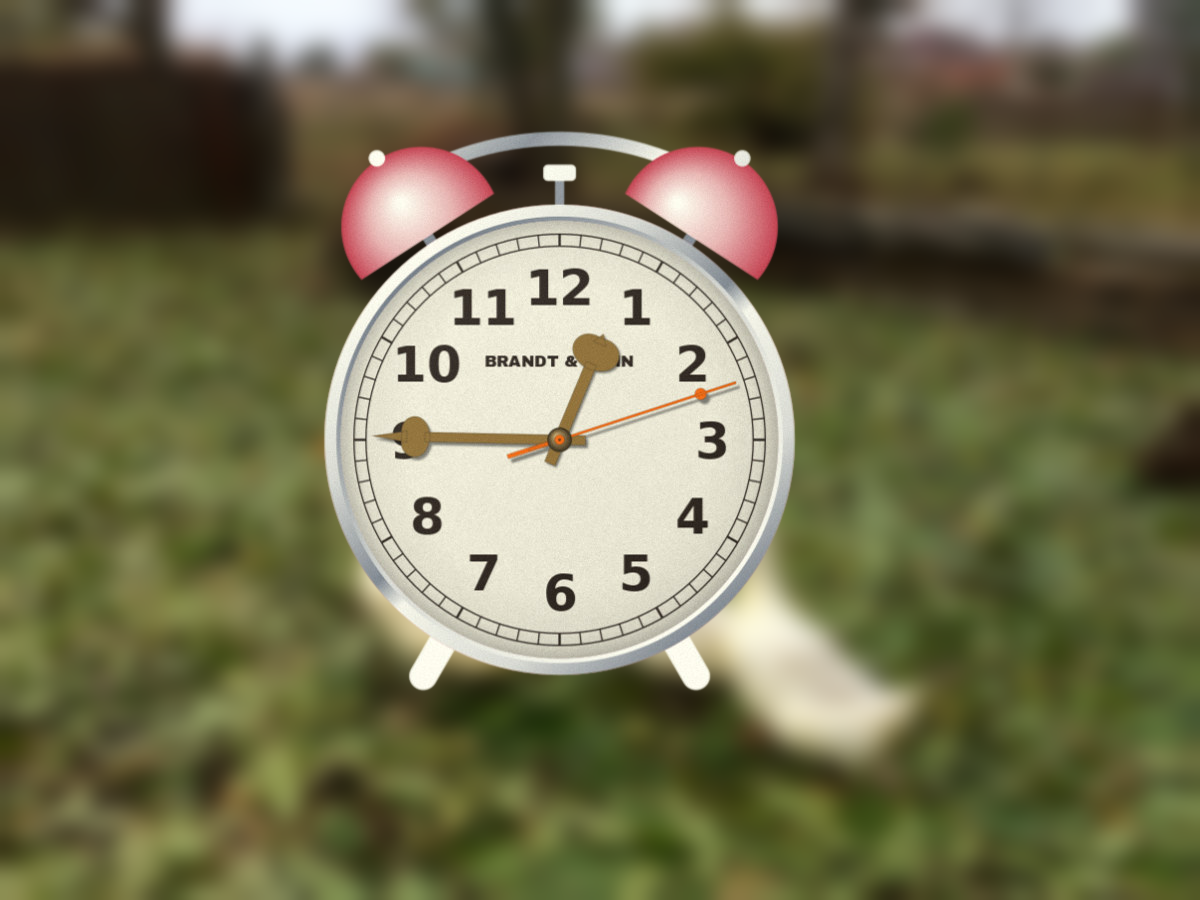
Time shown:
{"hour": 12, "minute": 45, "second": 12}
